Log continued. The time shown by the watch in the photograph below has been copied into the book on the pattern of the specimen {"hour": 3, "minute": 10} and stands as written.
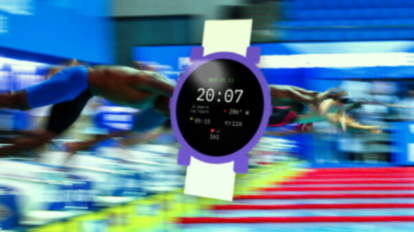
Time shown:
{"hour": 20, "minute": 7}
